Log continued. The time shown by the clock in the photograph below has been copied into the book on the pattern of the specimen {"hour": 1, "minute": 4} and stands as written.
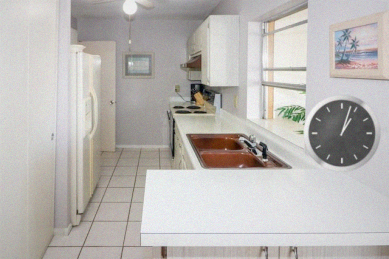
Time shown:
{"hour": 1, "minute": 3}
